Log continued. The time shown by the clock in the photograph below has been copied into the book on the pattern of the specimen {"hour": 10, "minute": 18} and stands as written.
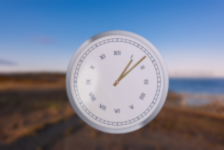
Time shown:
{"hour": 1, "minute": 8}
